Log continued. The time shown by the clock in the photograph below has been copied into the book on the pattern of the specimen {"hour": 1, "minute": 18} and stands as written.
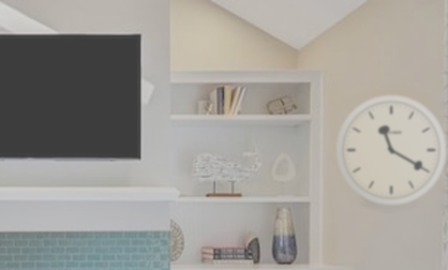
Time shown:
{"hour": 11, "minute": 20}
